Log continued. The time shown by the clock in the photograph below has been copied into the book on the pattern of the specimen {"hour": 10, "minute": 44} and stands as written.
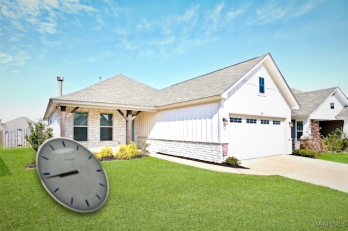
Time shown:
{"hour": 8, "minute": 44}
